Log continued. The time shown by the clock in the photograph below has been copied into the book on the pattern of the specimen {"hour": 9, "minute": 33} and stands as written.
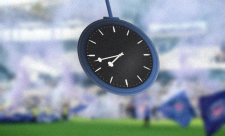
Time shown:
{"hour": 7, "minute": 43}
